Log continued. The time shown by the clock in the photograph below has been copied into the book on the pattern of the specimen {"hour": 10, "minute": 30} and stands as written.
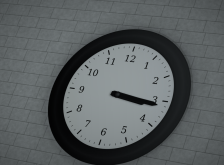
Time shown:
{"hour": 3, "minute": 16}
